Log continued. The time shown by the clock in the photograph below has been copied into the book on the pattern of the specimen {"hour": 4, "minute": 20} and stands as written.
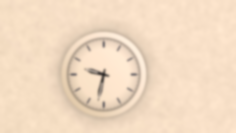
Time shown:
{"hour": 9, "minute": 32}
